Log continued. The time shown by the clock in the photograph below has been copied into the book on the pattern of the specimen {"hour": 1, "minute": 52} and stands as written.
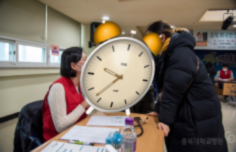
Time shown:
{"hour": 9, "minute": 37}
